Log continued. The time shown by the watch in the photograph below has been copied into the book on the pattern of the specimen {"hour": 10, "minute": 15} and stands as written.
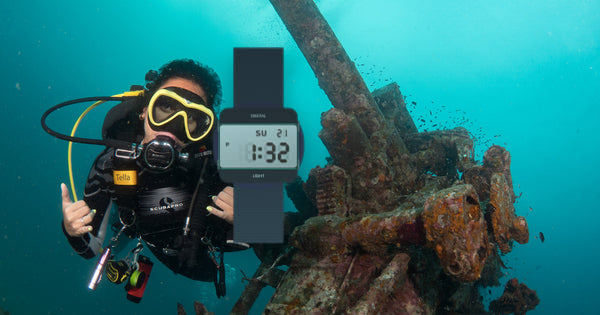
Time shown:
{"hour": 1, "minute": 32}
